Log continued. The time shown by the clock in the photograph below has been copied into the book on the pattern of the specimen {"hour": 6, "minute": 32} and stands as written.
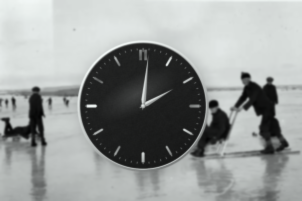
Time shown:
{"hour": 2, "minute": 1}
